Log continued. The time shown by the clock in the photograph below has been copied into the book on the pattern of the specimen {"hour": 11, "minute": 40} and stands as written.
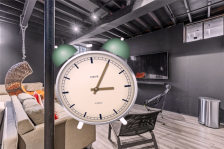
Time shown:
{"hour": 3, "minute": 5}
